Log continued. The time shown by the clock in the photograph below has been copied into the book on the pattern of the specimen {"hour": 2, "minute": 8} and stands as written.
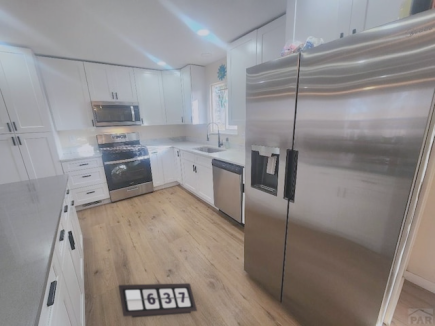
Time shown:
{"hour": 6, "minute": 37}
